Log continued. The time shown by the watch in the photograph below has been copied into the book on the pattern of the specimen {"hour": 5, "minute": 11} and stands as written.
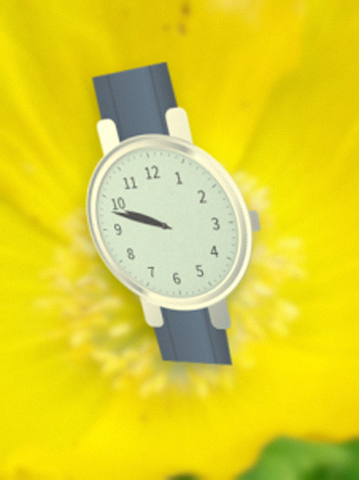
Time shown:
{"hour": 9, "minute": 48}
